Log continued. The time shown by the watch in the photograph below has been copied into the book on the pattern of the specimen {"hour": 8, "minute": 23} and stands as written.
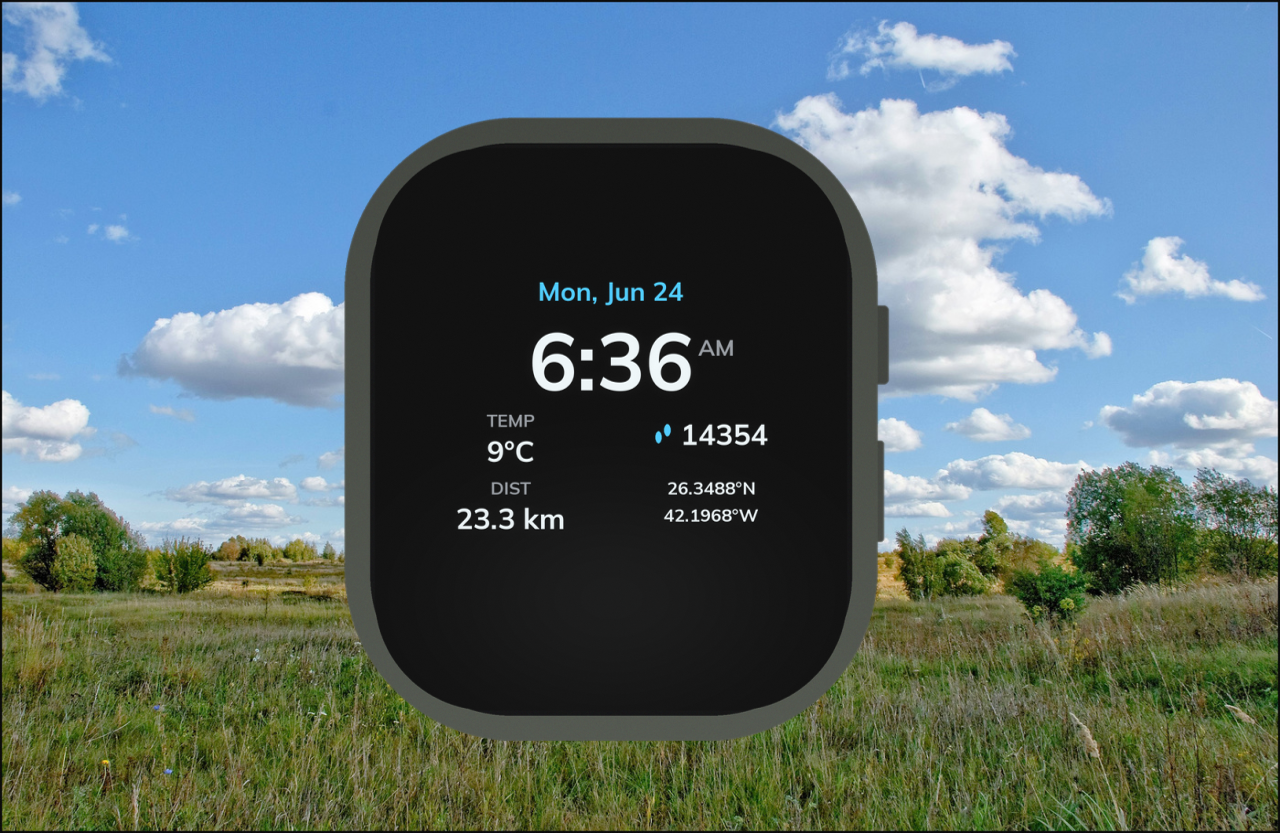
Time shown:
{"hour": 6, "minute": 36}
